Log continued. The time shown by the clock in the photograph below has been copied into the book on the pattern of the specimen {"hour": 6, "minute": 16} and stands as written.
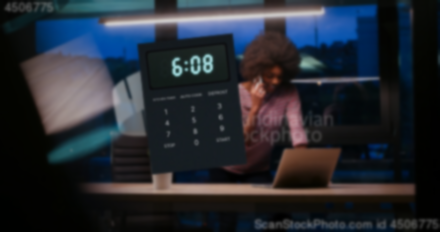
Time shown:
{"hour": 6, "minute": 8}
